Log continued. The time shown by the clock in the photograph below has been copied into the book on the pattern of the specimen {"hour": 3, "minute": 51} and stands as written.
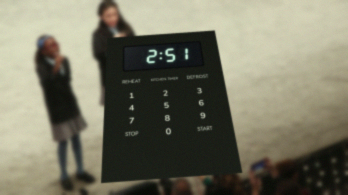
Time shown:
{"hour": 2, "minute": 51}
